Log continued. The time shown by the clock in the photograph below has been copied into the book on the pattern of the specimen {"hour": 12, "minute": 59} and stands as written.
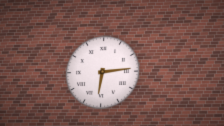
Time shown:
{"hour": 6, "minute": 14}
